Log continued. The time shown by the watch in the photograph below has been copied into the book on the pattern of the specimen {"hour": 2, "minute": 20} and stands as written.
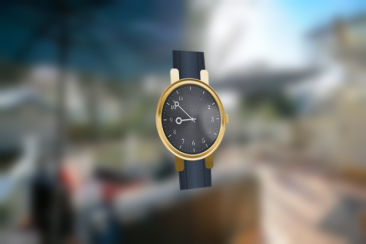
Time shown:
{"hour": 8, "minute": 52}
